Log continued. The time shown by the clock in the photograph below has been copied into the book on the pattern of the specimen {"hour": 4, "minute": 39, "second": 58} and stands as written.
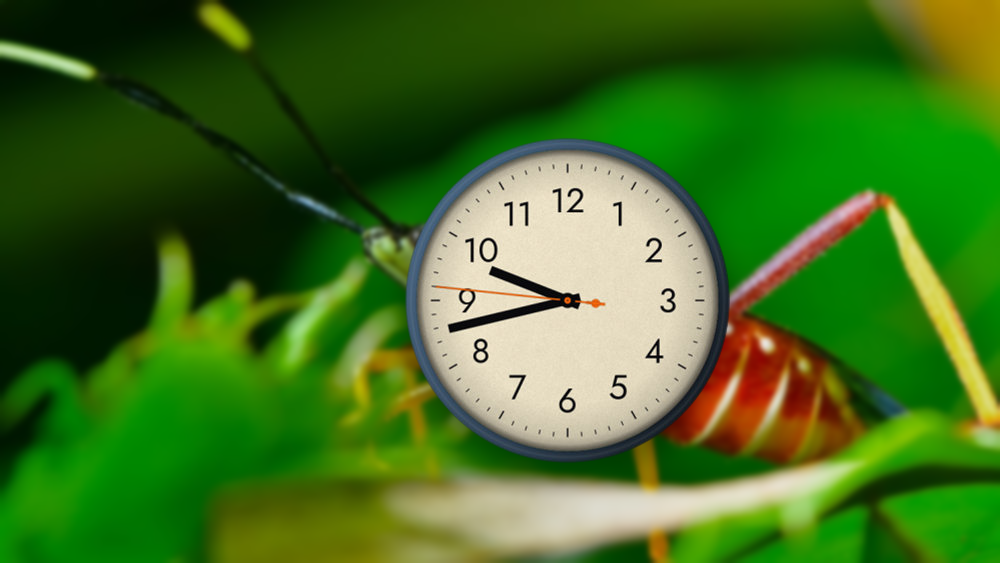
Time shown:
{"hour": 9, "minute": 42, "second": 46}
